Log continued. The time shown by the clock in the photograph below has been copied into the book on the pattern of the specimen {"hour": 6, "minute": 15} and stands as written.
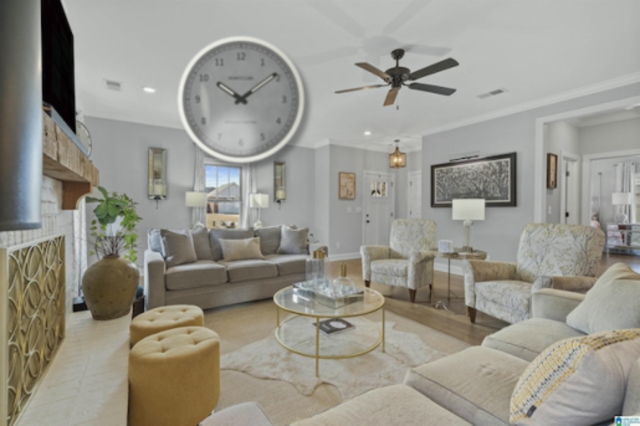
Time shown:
{"hour": 10, "minute": 9}
